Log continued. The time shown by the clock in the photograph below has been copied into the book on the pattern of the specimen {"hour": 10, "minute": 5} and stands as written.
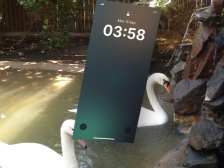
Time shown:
{"hour": 3, "minute": 58}
